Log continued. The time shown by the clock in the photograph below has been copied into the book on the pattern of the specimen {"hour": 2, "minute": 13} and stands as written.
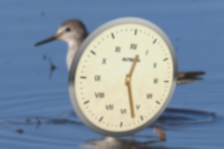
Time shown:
{"hour": 12, "minute": 27}
